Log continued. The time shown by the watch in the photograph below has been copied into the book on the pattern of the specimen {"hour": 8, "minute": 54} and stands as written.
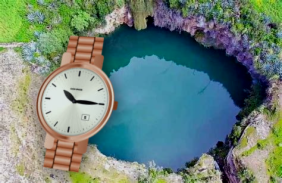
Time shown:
{"hour": 10, "minute": 15}
